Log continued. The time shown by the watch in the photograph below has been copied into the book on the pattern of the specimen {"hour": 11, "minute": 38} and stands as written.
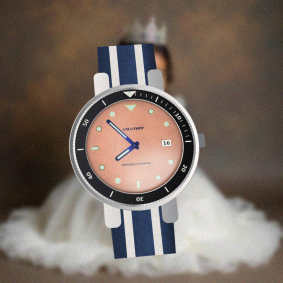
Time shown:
{"hour": 7, "minute": 53}
